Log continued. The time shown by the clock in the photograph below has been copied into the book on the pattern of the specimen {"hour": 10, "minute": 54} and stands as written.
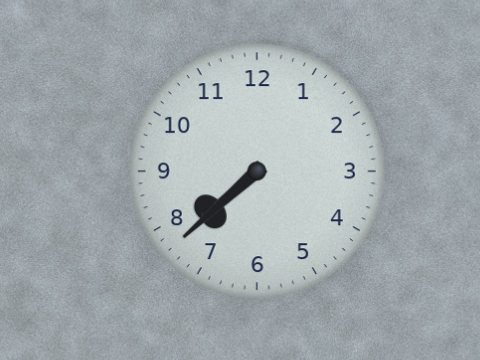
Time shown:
{"hour": 7, "minute": 38}
